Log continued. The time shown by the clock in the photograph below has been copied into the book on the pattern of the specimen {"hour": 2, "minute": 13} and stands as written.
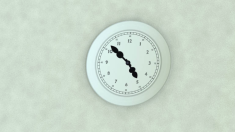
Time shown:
{"hour": 4, "minute": 52}
